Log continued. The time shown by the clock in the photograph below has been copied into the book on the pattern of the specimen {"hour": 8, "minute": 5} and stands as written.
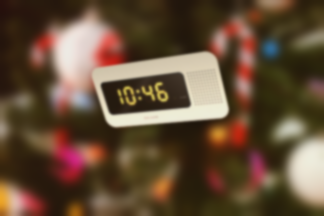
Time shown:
{"hour": 10, "minute": 46}
